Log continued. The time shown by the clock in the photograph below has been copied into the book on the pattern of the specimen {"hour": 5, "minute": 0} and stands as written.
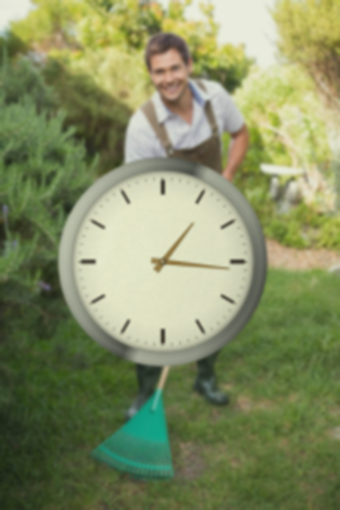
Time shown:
{"hour": 1, "minute": 16}
